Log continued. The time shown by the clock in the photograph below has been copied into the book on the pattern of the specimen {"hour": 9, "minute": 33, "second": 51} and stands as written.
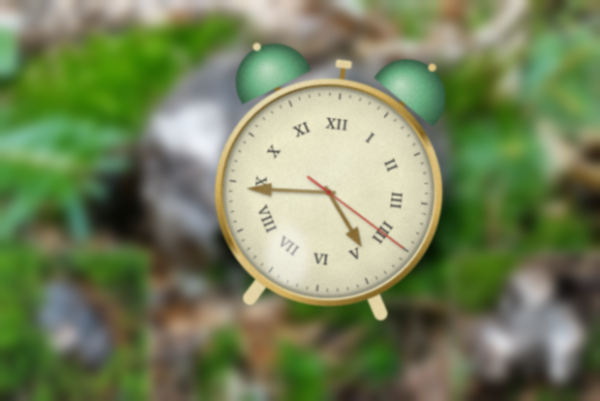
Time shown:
{"hour": 4, "minute": 44, "second": 20}
